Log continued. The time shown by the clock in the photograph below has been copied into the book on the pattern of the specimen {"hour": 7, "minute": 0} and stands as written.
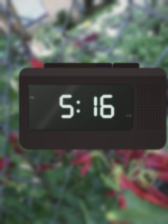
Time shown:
{"hour": 5, "minute": 16}
